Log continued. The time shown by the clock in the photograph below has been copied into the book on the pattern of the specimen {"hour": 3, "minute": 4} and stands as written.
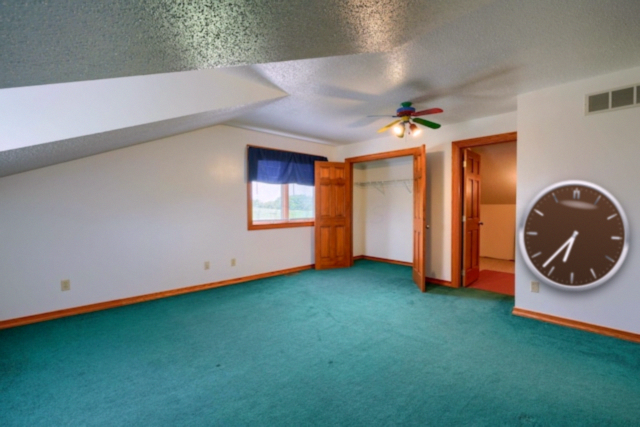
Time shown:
{"hour": 6, "minute": 37}
